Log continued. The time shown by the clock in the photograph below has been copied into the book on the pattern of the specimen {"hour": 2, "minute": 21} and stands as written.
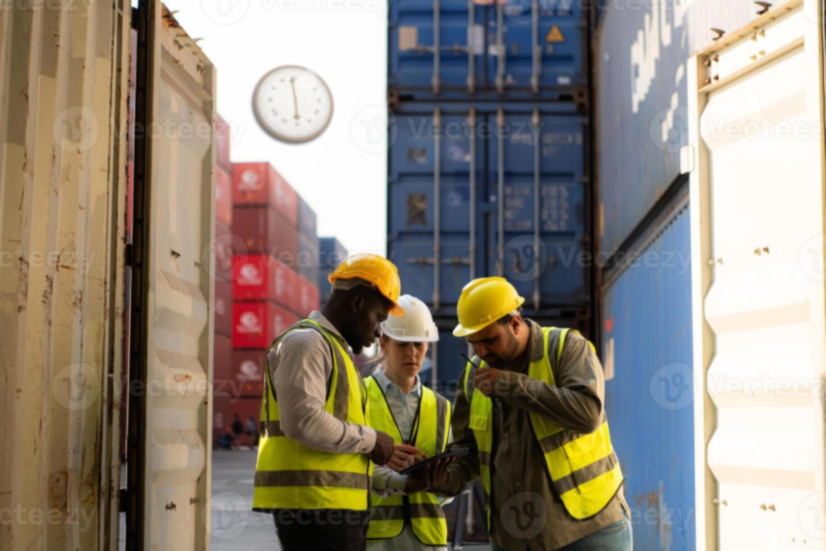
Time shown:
{"hour": 5, "minute": 59}
